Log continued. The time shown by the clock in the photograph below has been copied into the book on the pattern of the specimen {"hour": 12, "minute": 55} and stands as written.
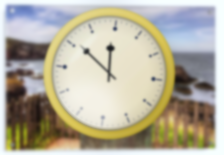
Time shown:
{"hour": 11, "minute": 51}
